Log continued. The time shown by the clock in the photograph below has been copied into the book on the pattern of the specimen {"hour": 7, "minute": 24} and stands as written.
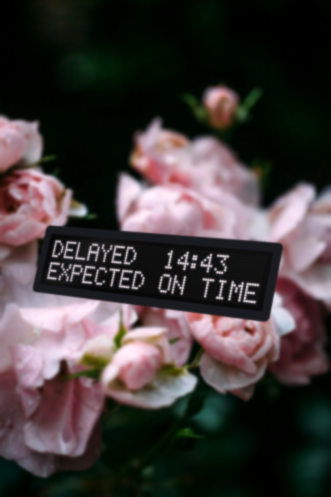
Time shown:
{"hour": 14, "minute": 43}
